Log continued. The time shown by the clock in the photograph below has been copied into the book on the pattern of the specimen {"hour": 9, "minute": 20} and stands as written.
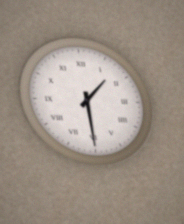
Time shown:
{"hour": 1, "minute": 30}
